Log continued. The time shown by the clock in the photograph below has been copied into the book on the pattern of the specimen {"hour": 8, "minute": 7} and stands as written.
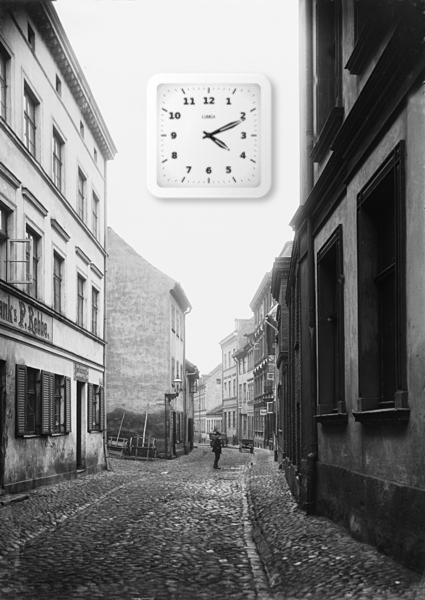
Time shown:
{"hour": 4, "minute": 11}
